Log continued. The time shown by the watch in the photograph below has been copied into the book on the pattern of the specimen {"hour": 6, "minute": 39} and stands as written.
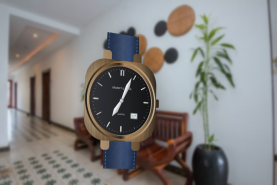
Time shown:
{"hour": 7, "minute": 4}
